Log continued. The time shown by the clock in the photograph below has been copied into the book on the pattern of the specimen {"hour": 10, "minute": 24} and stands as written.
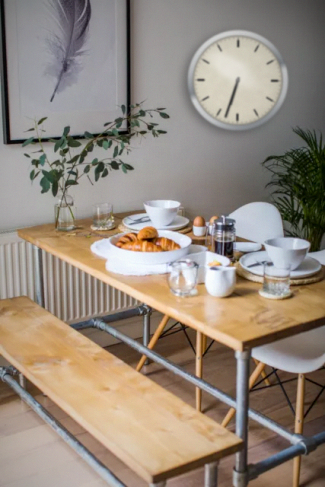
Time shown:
{"hour": 6, "minute": 33}
